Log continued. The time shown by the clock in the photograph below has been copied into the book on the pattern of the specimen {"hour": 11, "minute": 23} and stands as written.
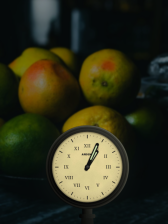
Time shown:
{"hour": 1, "minute": 4}
